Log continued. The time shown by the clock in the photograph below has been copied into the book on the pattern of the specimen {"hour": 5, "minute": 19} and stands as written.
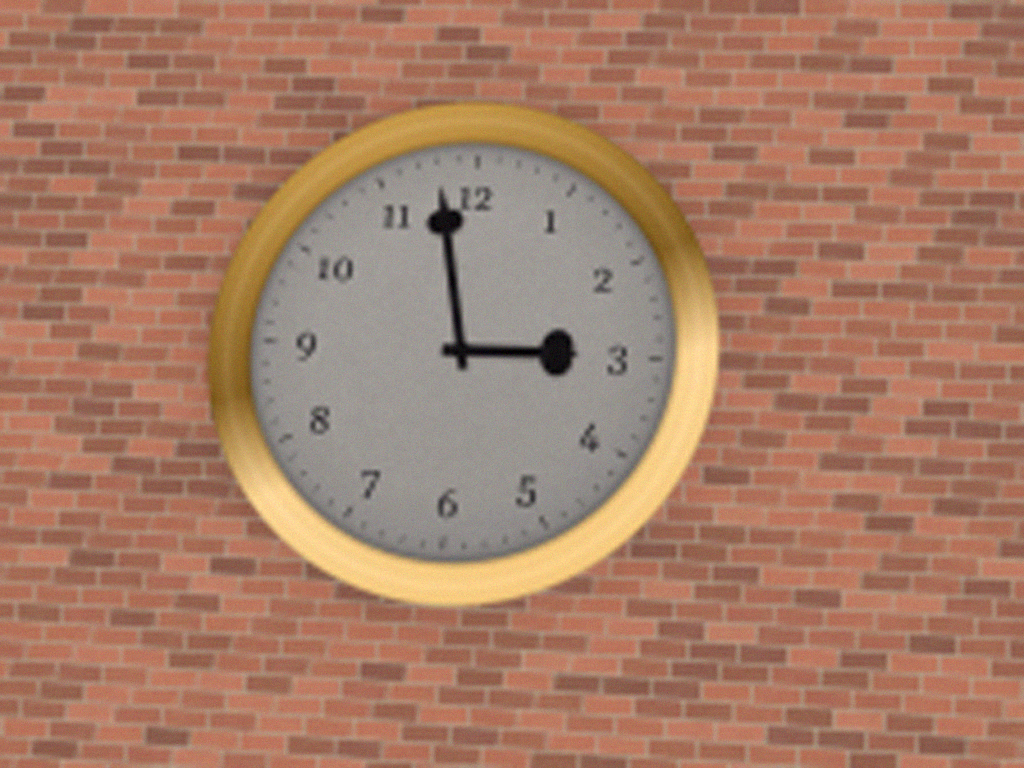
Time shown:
{"hour": 2, "minute": 58}
